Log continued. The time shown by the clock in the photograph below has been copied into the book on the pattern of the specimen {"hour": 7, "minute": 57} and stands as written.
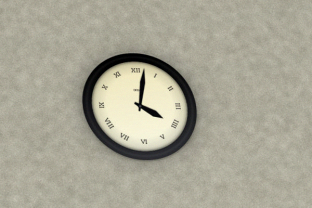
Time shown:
{"hour": 4, "minute": 2}
